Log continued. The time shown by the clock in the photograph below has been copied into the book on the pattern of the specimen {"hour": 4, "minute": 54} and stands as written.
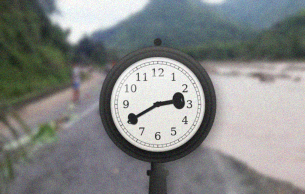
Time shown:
{"hour": 2, "minute": 40}
